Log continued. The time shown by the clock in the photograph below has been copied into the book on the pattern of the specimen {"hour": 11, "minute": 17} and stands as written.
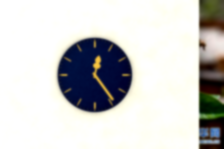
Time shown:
{"hour": 12, "minute": 24}
